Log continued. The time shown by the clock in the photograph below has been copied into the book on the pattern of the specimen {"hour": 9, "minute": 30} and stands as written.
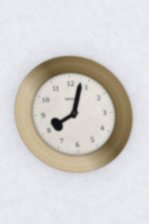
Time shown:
{"hour": 8, "minute": 3}
